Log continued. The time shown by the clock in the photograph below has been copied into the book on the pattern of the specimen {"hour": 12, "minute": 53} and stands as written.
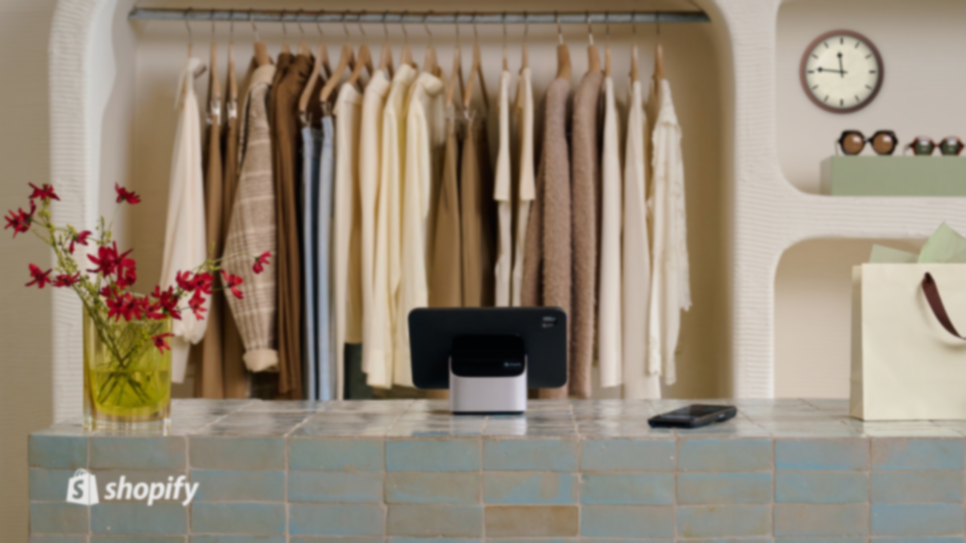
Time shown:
{"hour": 11, "minute": 46}
